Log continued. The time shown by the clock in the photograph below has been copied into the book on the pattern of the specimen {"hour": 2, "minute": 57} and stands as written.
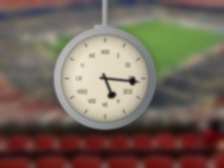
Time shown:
{"hour": 5, "minute": 16}
